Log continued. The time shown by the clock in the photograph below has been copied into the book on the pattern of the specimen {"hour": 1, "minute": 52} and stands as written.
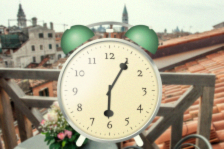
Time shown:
{"hour": 6, "minute": 5}
